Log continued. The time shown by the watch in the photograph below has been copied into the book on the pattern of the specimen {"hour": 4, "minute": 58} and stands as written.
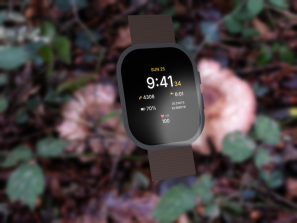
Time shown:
{"hour": 9, "minute": 41}
